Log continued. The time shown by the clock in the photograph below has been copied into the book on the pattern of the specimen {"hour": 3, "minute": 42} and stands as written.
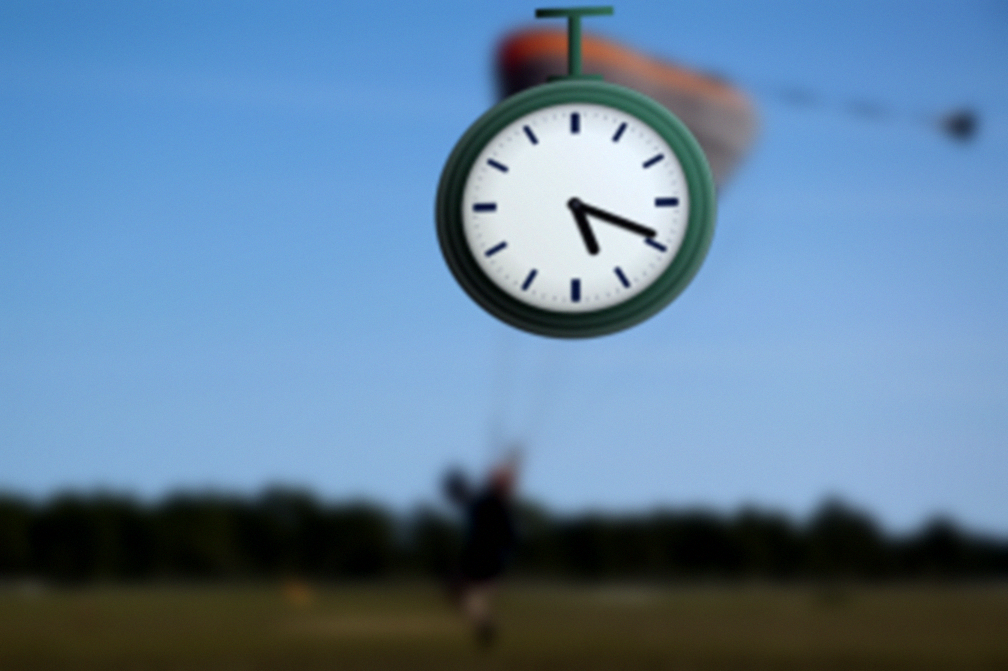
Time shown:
{"hour": 5, "minute": 19}
